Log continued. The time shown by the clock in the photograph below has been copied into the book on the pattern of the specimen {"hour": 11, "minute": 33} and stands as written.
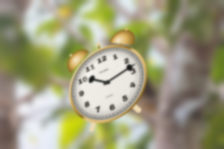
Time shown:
{"hour": 10, "minute": 13}
